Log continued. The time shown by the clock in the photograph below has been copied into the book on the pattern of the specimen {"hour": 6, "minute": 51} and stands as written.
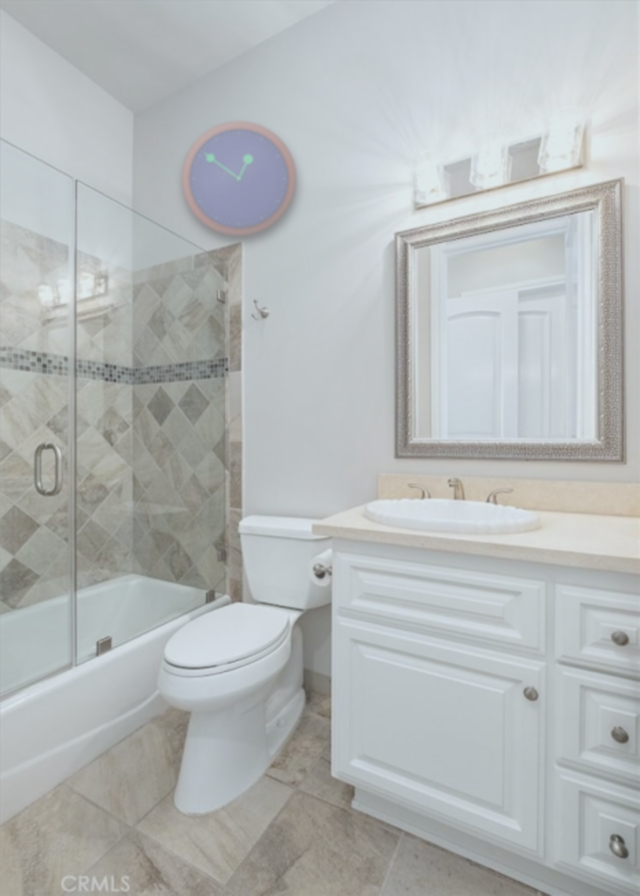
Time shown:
{"hour": 12, "minute": 51}
